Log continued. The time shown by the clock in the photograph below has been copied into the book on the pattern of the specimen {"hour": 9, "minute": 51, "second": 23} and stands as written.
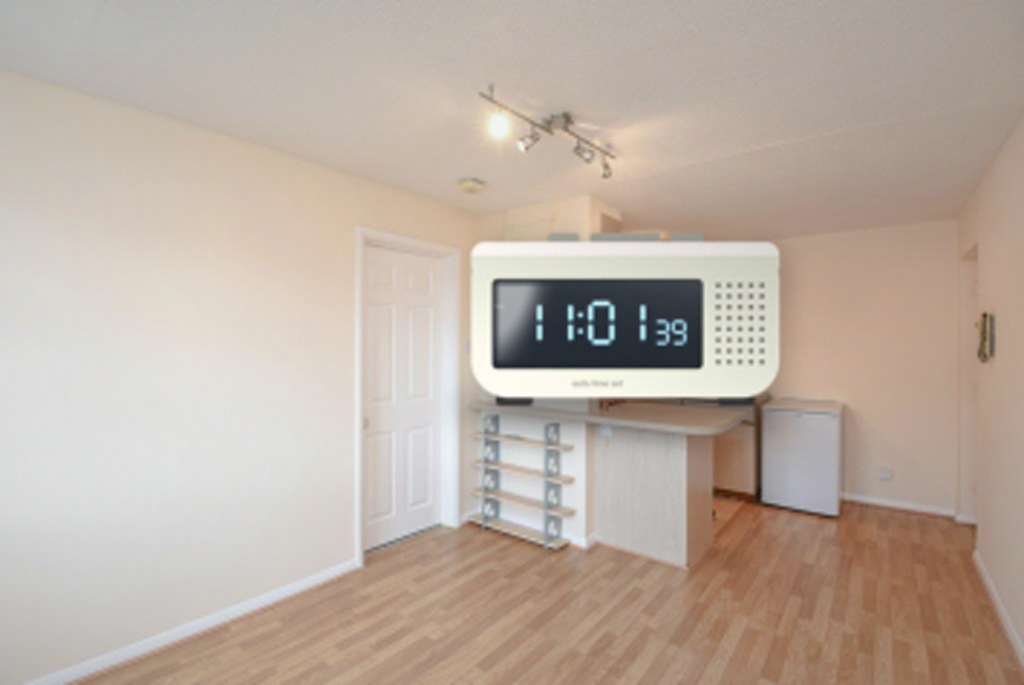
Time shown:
{"hour": 11, "minute": 1, "second": 39}
